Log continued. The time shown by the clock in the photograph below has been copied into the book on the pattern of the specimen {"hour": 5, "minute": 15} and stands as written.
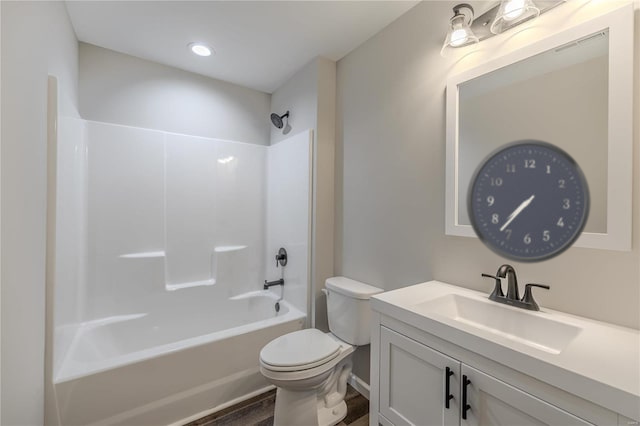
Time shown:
{"hour": 7, "minute": 37}
